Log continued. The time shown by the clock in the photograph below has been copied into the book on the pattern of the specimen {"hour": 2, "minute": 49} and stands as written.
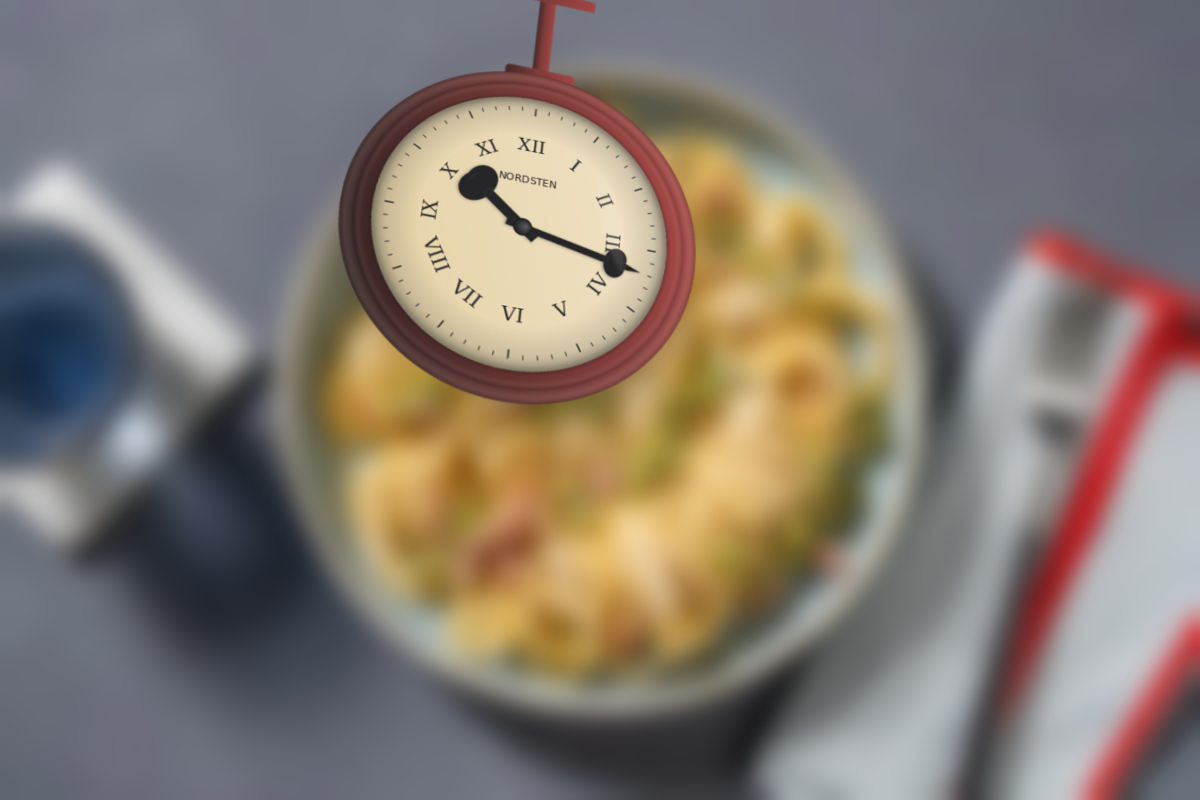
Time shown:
{"hour": 10, "minute": 17}
